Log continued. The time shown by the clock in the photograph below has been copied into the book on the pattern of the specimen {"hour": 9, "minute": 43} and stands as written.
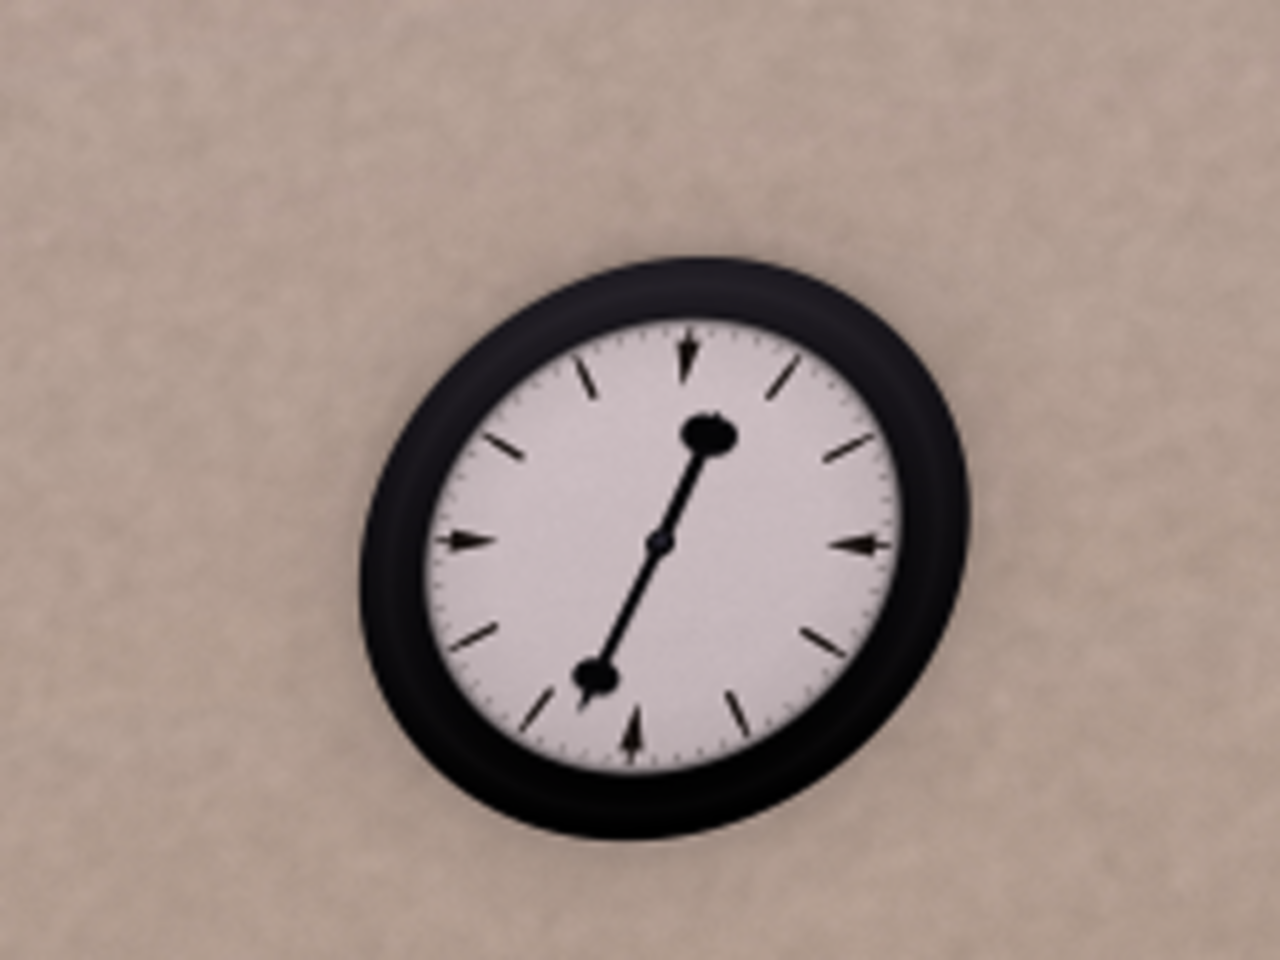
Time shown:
{"hour": 12, "minute": 33}
